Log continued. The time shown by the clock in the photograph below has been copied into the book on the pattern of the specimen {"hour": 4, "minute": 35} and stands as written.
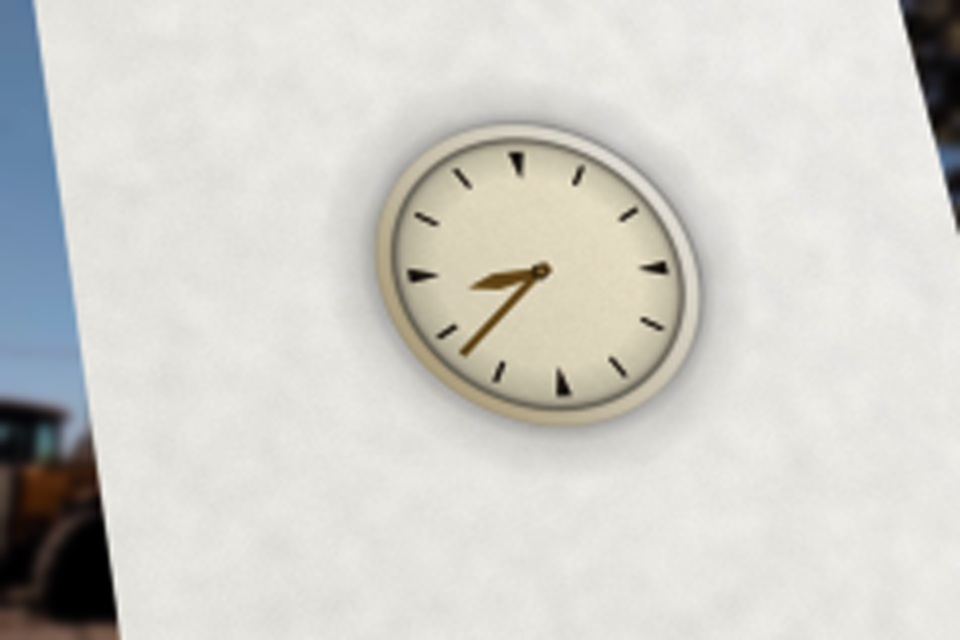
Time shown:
{"hour": 8, "minute": 38}
